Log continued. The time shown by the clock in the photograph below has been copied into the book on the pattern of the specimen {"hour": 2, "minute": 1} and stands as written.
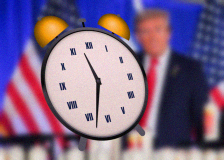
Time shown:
{"hour": 11, "minute": 33}
